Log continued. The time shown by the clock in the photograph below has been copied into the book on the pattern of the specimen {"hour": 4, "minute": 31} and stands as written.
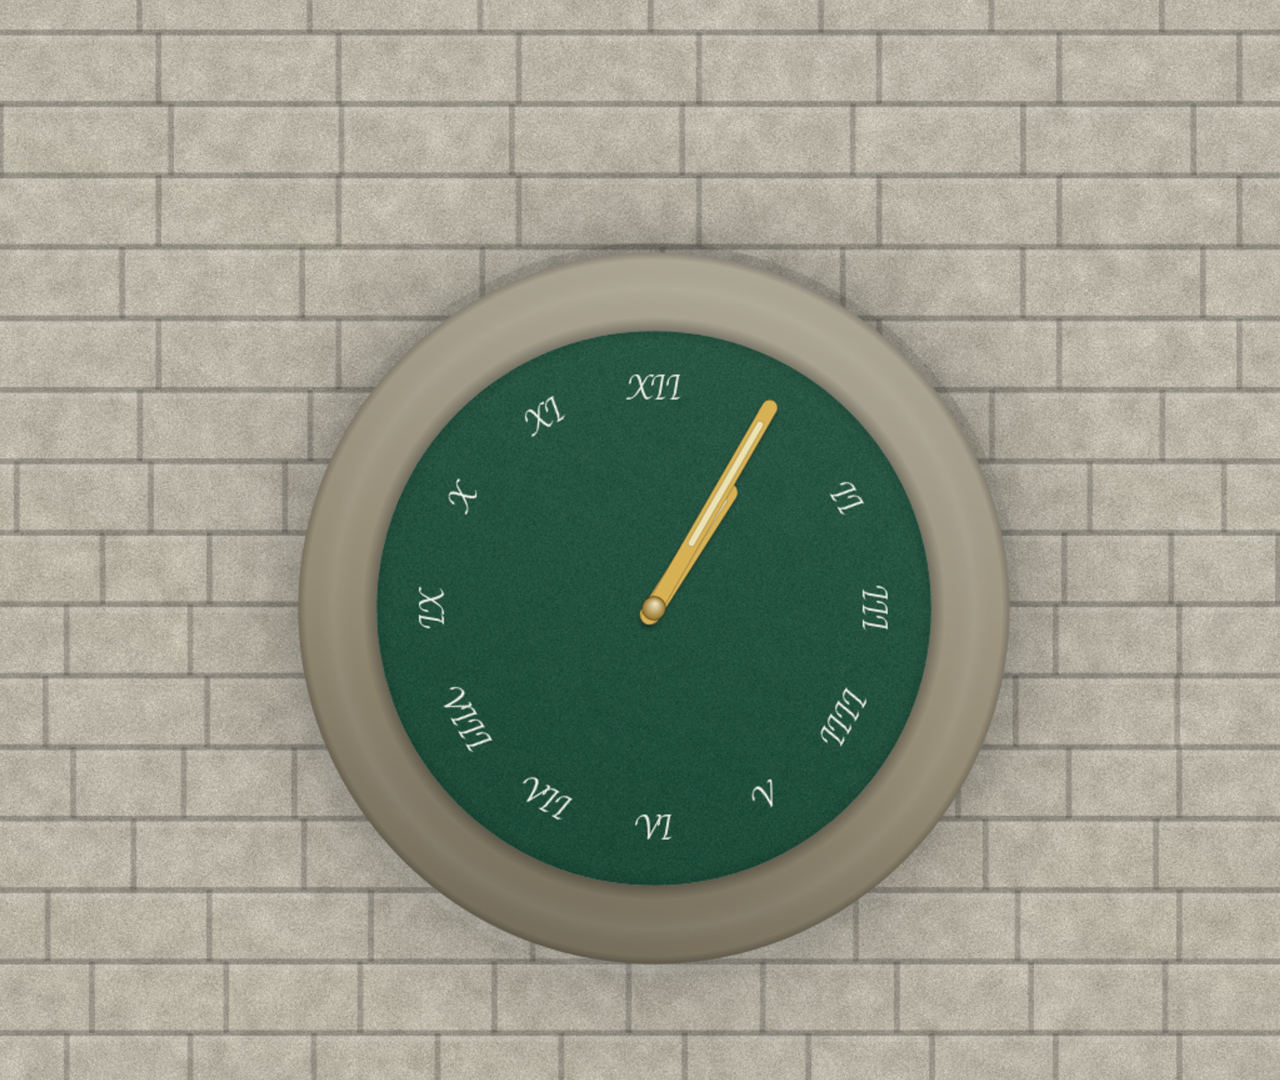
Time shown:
{"hour": 1, "minute": 5}
